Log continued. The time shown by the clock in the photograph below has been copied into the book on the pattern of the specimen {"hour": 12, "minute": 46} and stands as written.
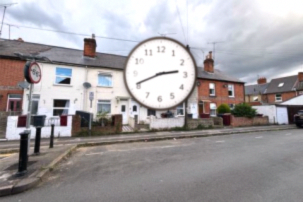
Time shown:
{"hour": 2, "minute": 41}
